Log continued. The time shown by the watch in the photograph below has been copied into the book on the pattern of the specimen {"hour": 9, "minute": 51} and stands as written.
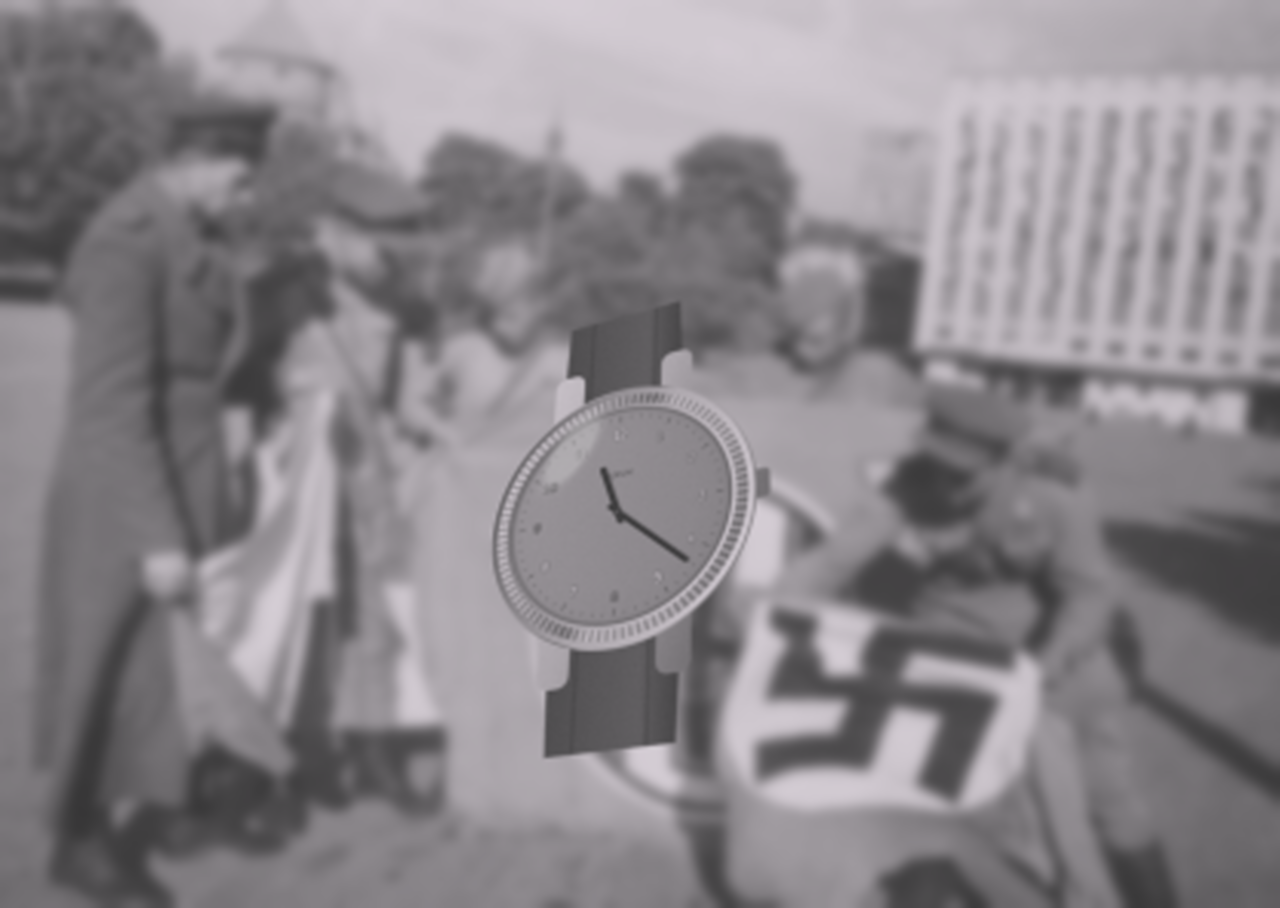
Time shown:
{"hour": 11, "minute": 22}
